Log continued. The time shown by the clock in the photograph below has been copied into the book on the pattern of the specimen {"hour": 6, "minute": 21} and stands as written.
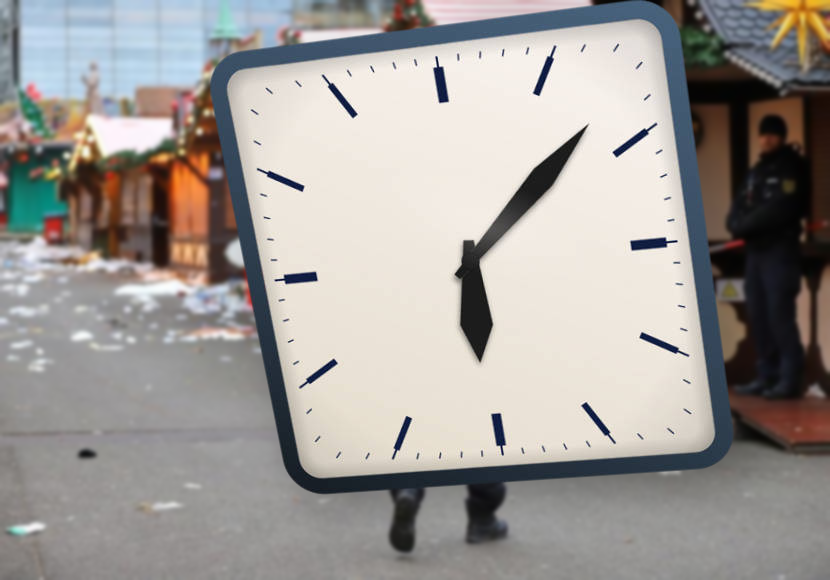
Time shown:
{"hour": 6, "minute": 8}
